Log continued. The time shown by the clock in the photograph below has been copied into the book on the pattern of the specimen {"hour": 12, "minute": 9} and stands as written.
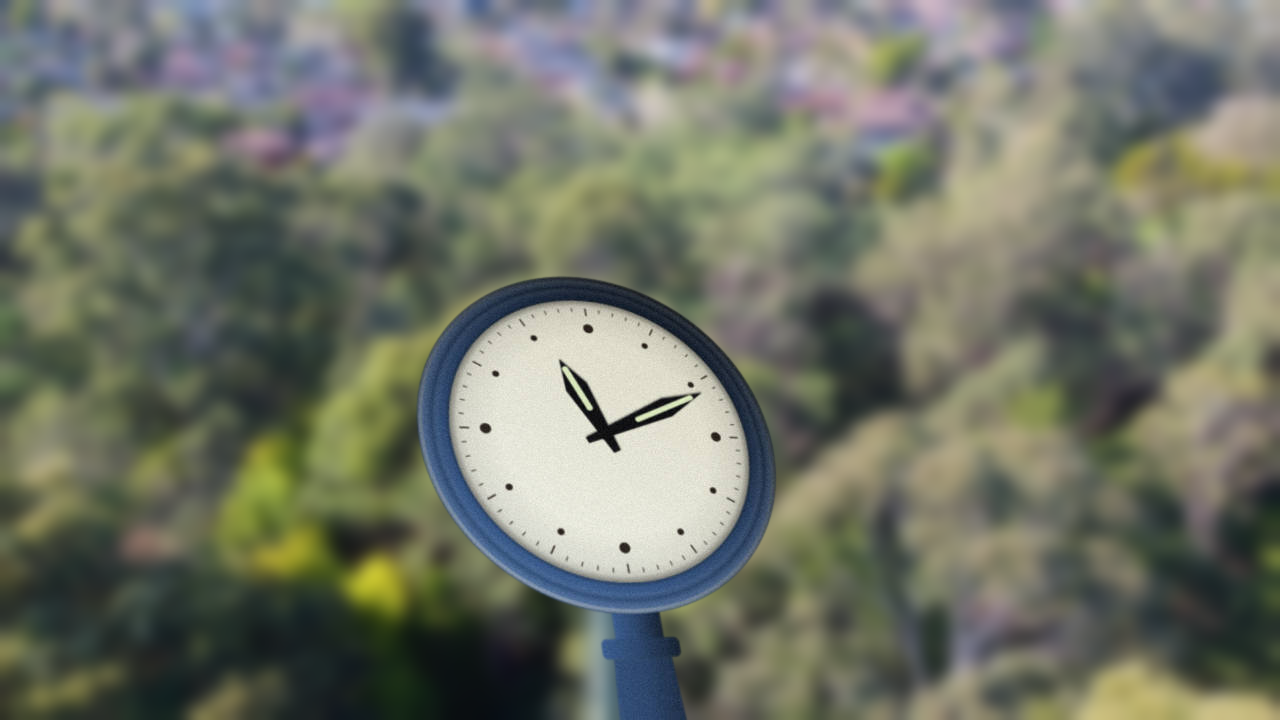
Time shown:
{"hour": 11, "minute": 11}
